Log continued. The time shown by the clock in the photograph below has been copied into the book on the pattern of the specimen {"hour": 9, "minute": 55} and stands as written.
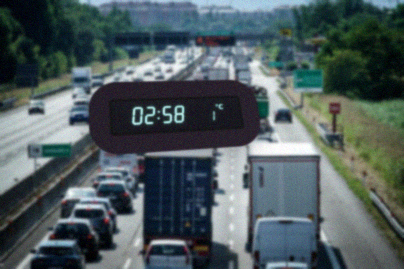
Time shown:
{"hour": 2, "minute": 58}
